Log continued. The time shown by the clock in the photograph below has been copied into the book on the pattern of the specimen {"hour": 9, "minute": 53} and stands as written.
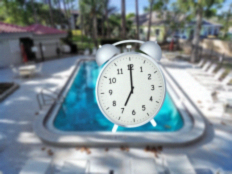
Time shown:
{"hour": 7, "minute": 0}
